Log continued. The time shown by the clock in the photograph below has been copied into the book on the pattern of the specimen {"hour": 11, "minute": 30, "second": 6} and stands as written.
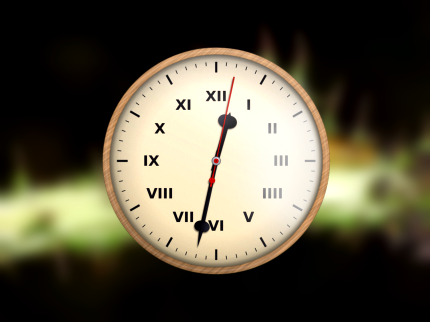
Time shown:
{"hour": 12, "minute": 32, "second": 2}
